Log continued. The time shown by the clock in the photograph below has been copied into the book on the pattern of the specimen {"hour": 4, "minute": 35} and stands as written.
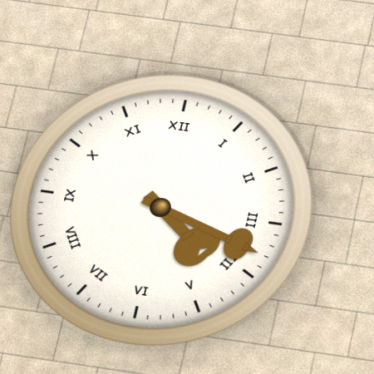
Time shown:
{"hour": 4, "minute": 18}
